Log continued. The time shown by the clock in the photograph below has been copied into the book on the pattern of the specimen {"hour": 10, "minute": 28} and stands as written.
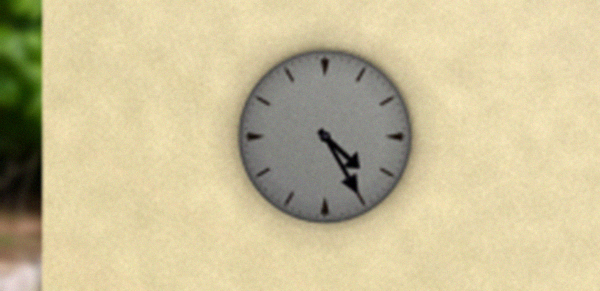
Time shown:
{"hour": 4, "minute": 25}
